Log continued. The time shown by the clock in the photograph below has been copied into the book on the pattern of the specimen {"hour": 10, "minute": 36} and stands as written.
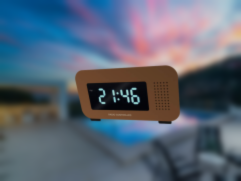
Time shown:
{"hour": 21, "minute": 46}
